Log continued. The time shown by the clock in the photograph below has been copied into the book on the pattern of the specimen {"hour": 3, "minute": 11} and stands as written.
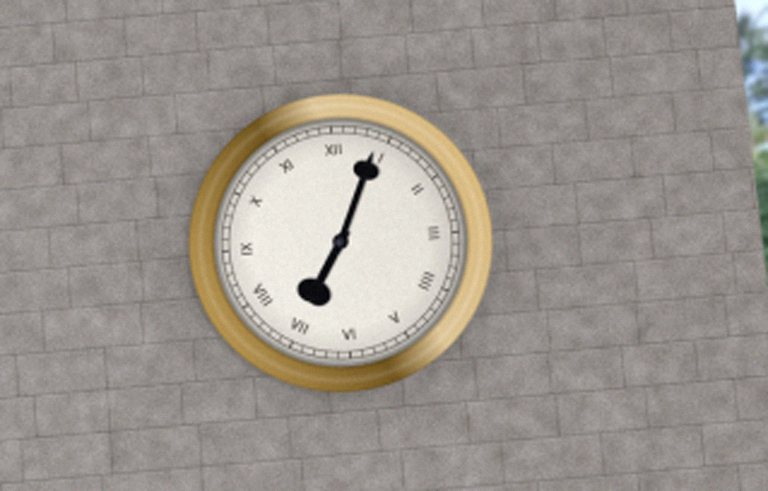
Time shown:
{"hour": 7, "minute": 4}
